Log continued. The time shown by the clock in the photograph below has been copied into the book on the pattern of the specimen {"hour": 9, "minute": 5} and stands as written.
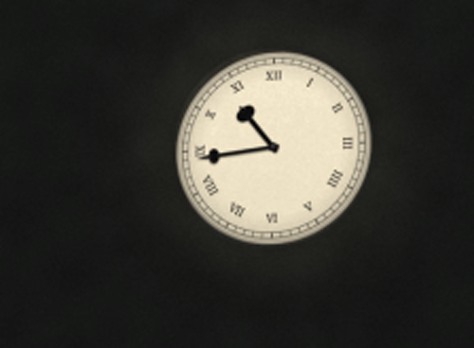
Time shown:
{"hour": 10, "minute": 44}
